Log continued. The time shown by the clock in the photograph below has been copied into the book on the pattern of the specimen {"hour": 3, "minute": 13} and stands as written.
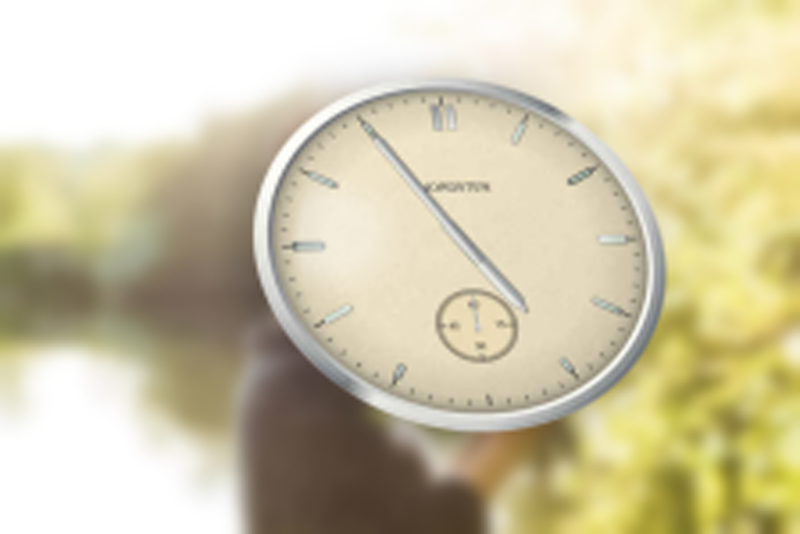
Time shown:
{"hour": 4, "minute": 55}
